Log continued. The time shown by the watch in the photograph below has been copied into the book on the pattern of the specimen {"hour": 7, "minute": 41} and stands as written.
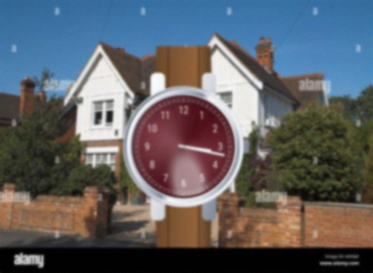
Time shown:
{"hour": 3, "minute": 17}
